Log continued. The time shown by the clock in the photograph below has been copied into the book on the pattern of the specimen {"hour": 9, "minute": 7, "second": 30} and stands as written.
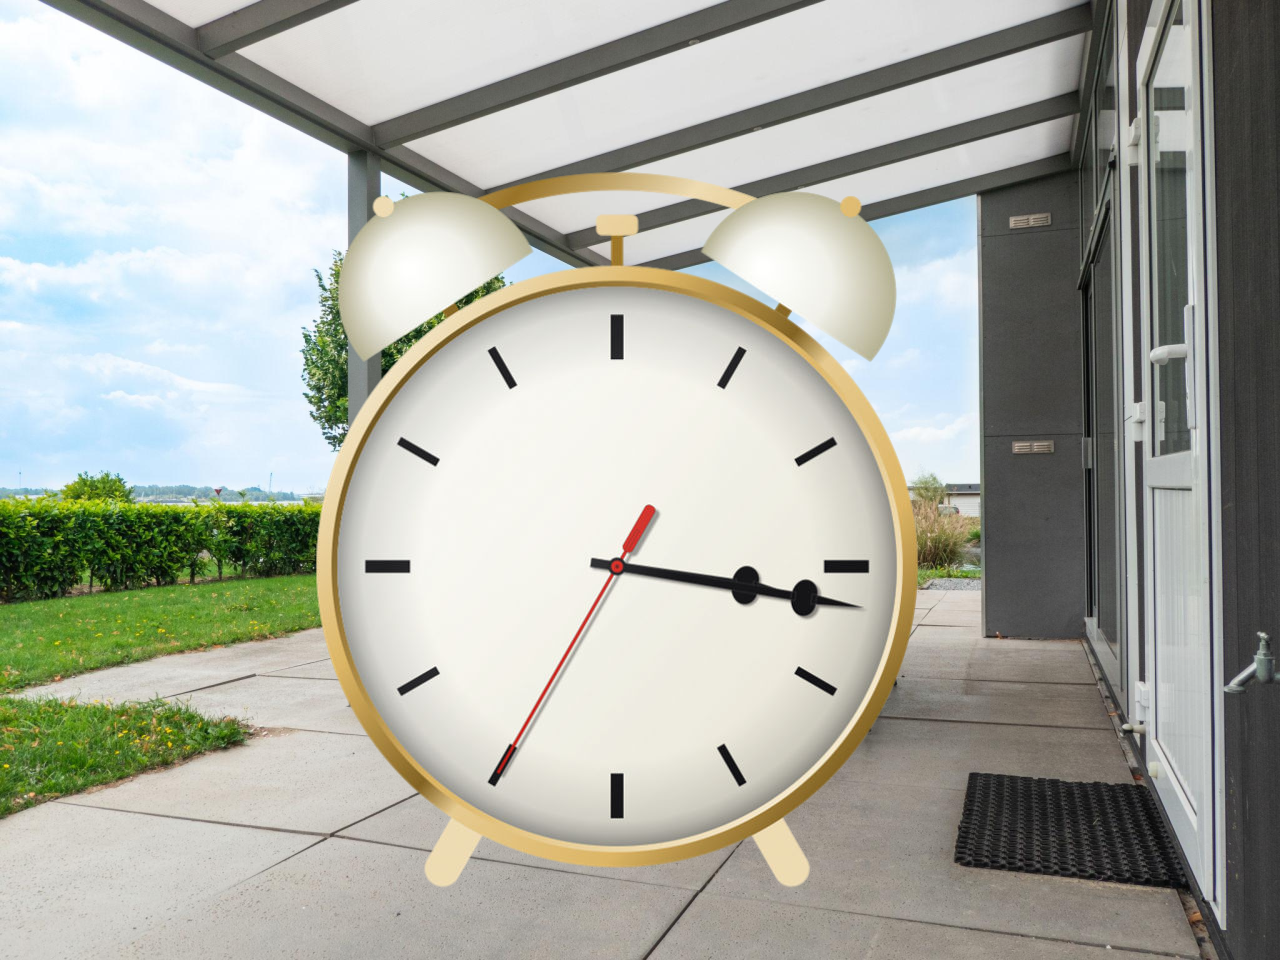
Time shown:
{"hour": 3, "minute": 16, "second": 35}
